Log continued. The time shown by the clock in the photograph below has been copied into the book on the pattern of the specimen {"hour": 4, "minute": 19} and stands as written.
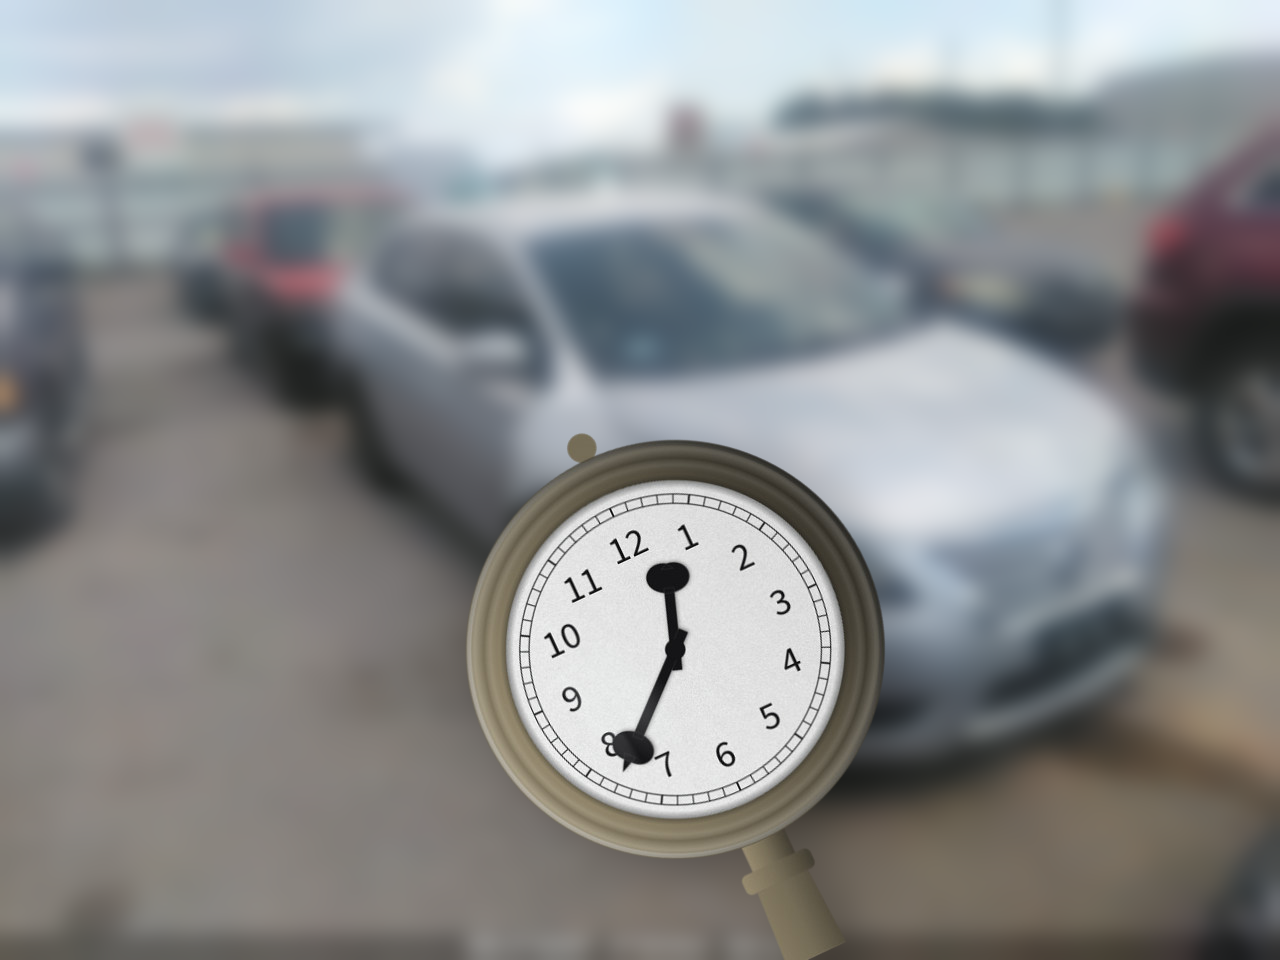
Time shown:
{"hour": 12, "minute": 38}
